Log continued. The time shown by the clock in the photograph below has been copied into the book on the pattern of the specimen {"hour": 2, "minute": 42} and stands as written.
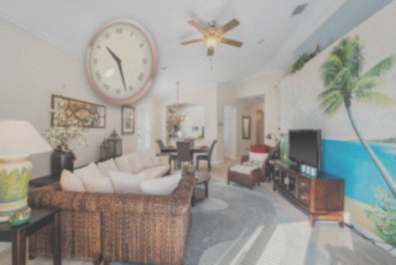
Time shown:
{"hour": 10, "minute": 27}
